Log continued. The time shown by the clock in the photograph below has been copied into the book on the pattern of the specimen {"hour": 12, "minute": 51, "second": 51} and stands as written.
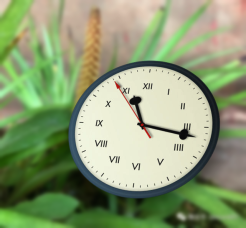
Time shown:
{"hour": 11, "minute": 16, "second": 54}
